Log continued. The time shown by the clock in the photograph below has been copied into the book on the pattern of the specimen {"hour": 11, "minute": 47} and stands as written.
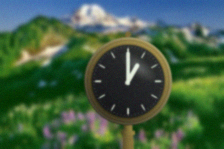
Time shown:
{"hour": 1, "minute": 0}
